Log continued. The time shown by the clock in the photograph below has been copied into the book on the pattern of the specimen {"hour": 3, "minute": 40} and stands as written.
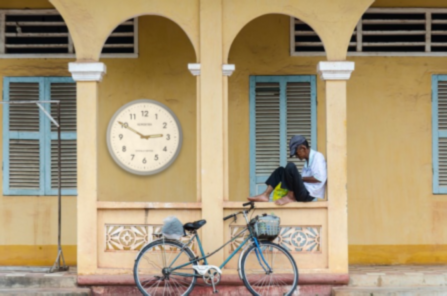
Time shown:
{"hour": 2, "minute": 50}
